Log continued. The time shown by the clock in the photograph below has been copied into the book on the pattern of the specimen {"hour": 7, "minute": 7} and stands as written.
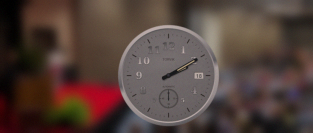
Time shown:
{"hour": 2, "minute": 10}
